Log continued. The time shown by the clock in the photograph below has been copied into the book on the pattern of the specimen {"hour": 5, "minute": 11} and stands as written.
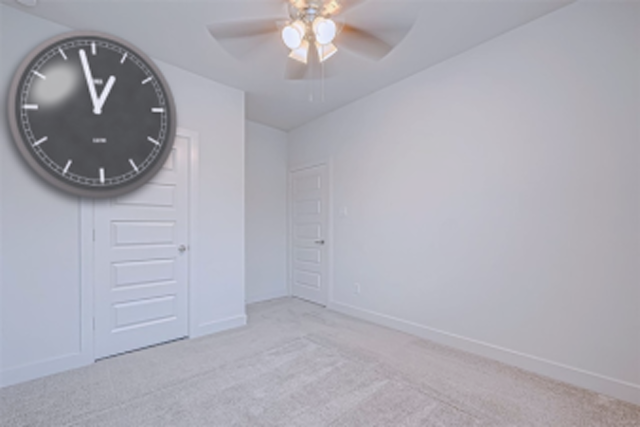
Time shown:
{"hour": 12, "minute": 58}
